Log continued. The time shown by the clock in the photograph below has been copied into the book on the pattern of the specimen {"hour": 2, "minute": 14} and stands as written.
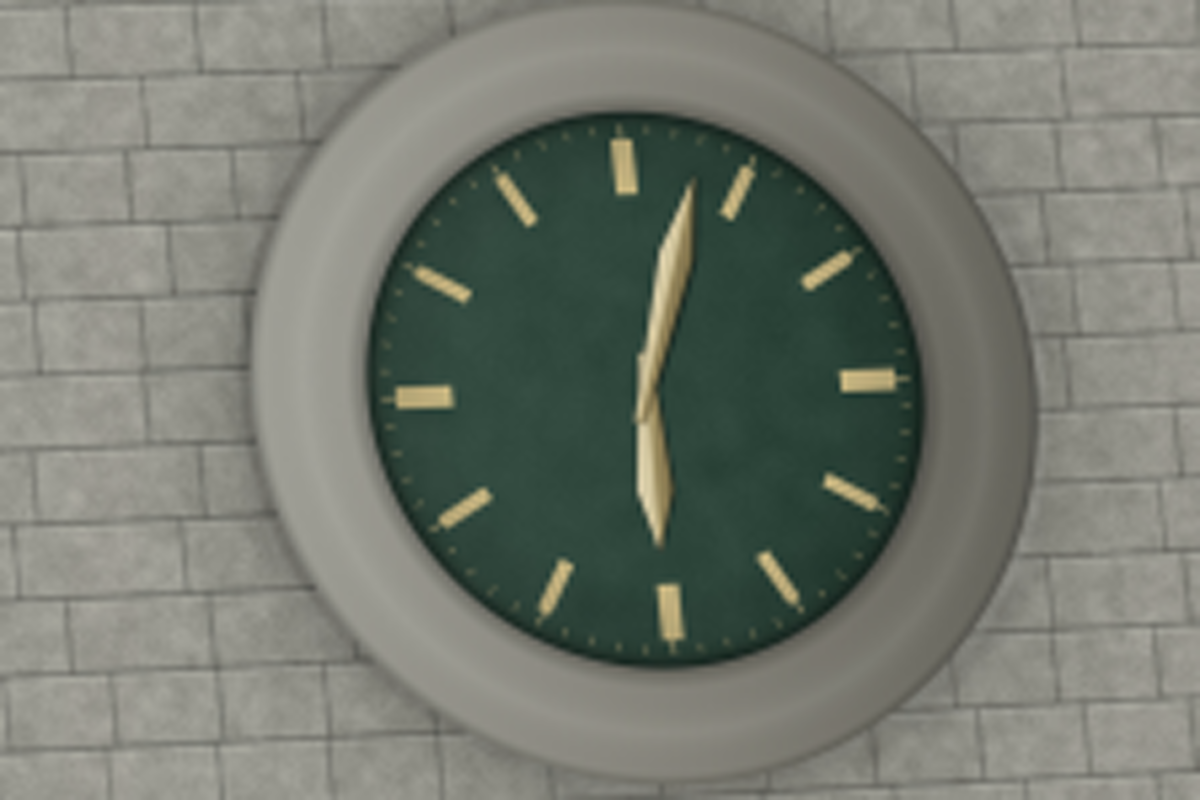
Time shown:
{"hour": 6, "minute": 3}
